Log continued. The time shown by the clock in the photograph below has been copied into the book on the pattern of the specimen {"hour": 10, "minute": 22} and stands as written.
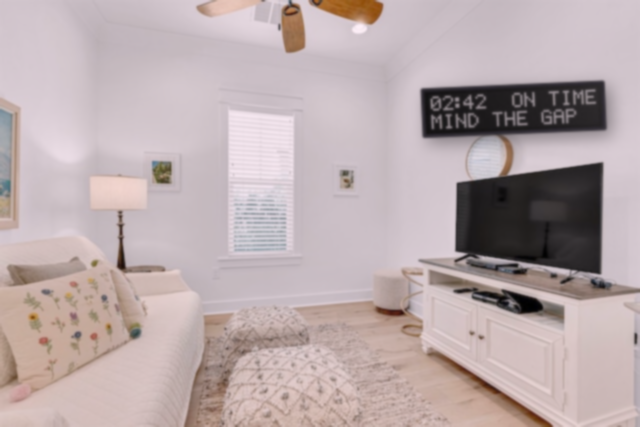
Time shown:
{"hour": 2, "minute": 42}
